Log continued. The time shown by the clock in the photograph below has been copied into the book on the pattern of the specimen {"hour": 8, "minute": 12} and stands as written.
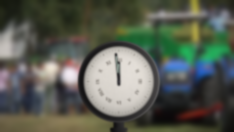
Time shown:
{"hour": 11, "minute": 59}
